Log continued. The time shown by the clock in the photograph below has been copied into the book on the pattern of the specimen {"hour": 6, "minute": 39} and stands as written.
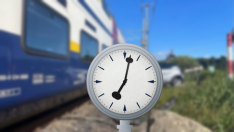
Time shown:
{"hour": 7, "minute": 2}
